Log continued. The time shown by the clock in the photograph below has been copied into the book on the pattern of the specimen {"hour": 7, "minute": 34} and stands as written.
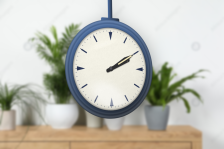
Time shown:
{"hour": 2, "minute": 10}
